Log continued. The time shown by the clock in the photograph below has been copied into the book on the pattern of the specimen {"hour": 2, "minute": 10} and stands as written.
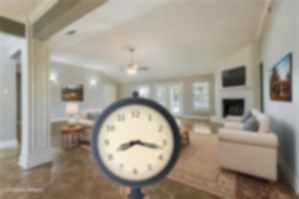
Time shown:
{"hour": 8, "minute": 17}
